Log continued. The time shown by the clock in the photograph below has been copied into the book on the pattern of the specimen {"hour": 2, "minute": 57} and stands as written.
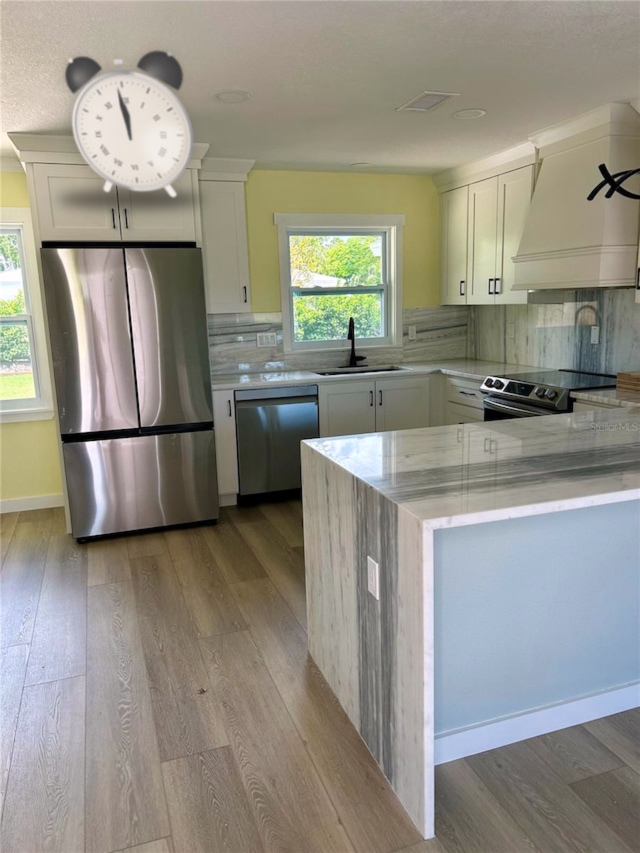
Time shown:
{"hour": 11, "minute": 59}
